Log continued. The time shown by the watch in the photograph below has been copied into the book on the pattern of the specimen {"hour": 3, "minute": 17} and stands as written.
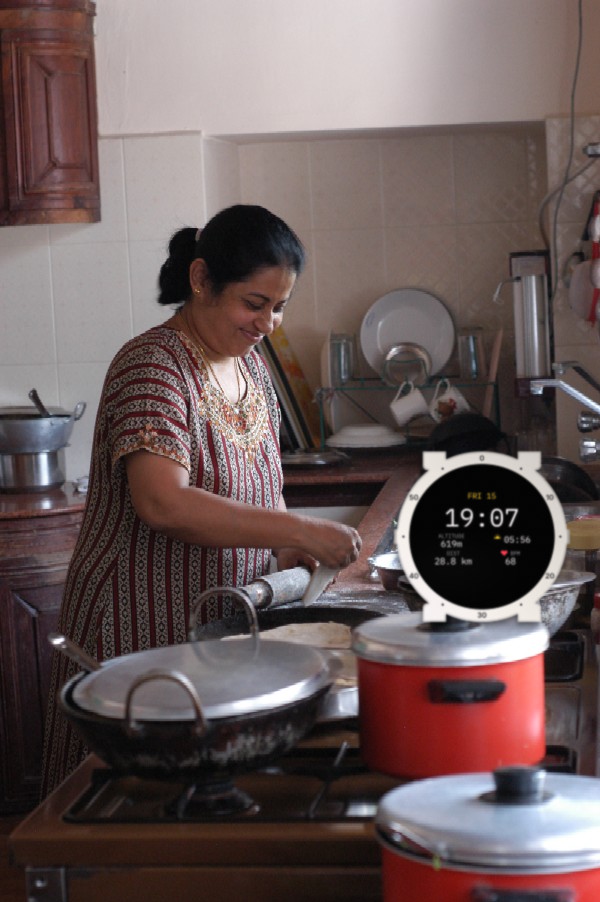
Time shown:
{"hour": 19, "minute": 7}
